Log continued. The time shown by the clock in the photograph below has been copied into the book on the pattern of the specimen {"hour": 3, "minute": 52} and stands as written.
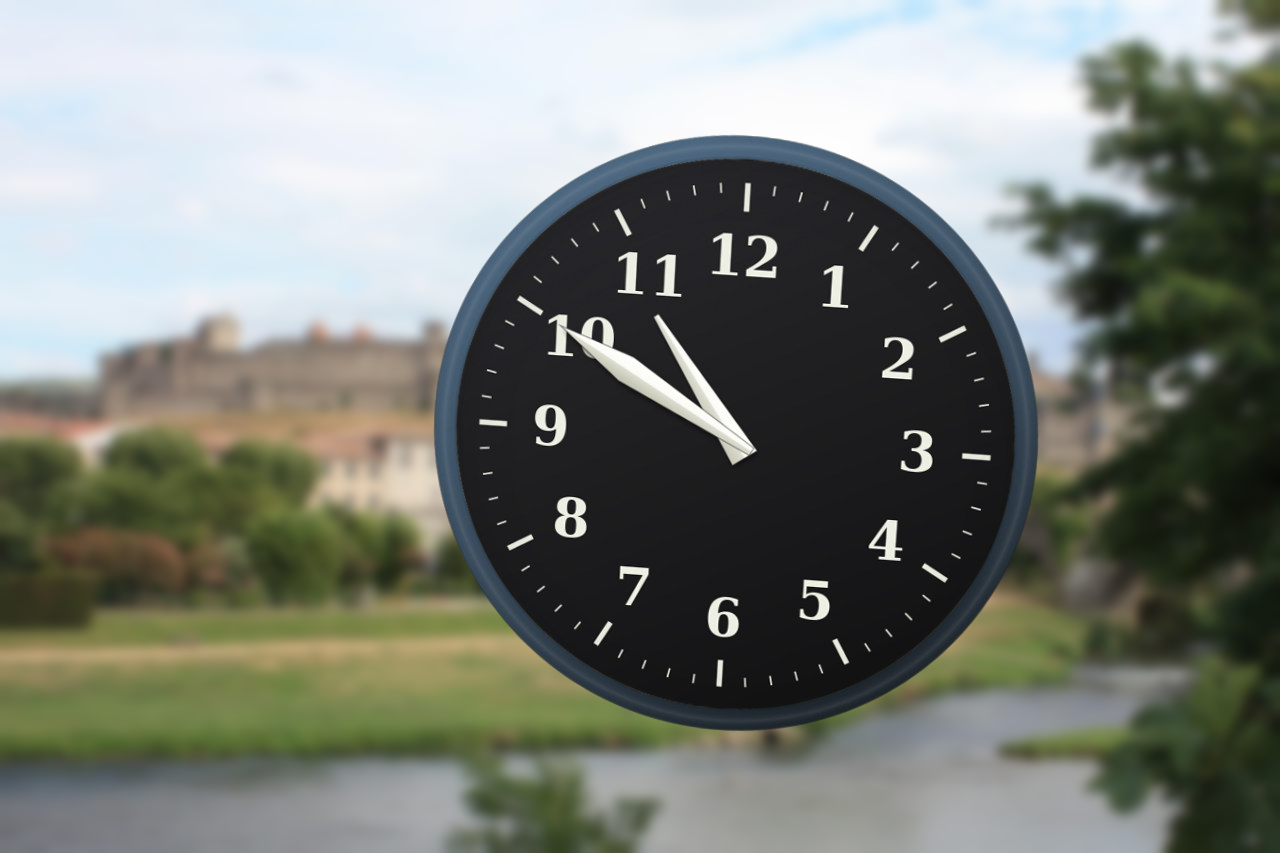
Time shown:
{"hour": 10, "minute": 50}
